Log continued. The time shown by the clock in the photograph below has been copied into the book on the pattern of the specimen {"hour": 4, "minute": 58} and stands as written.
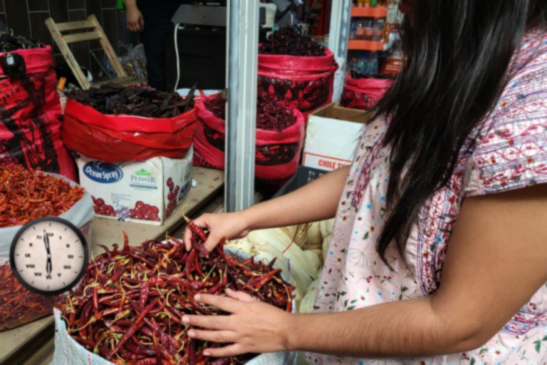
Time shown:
{"hour": 5, "minute": 58}
